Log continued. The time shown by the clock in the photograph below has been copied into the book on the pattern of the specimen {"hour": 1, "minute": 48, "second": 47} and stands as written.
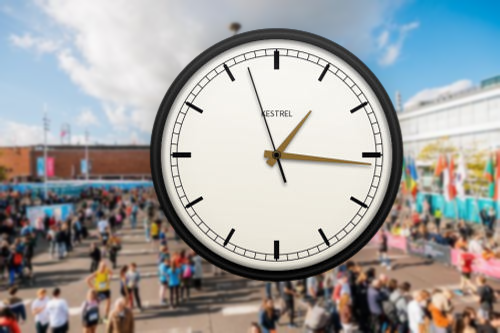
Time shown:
{"hour": 1, "minute": 15, "second": 57}
